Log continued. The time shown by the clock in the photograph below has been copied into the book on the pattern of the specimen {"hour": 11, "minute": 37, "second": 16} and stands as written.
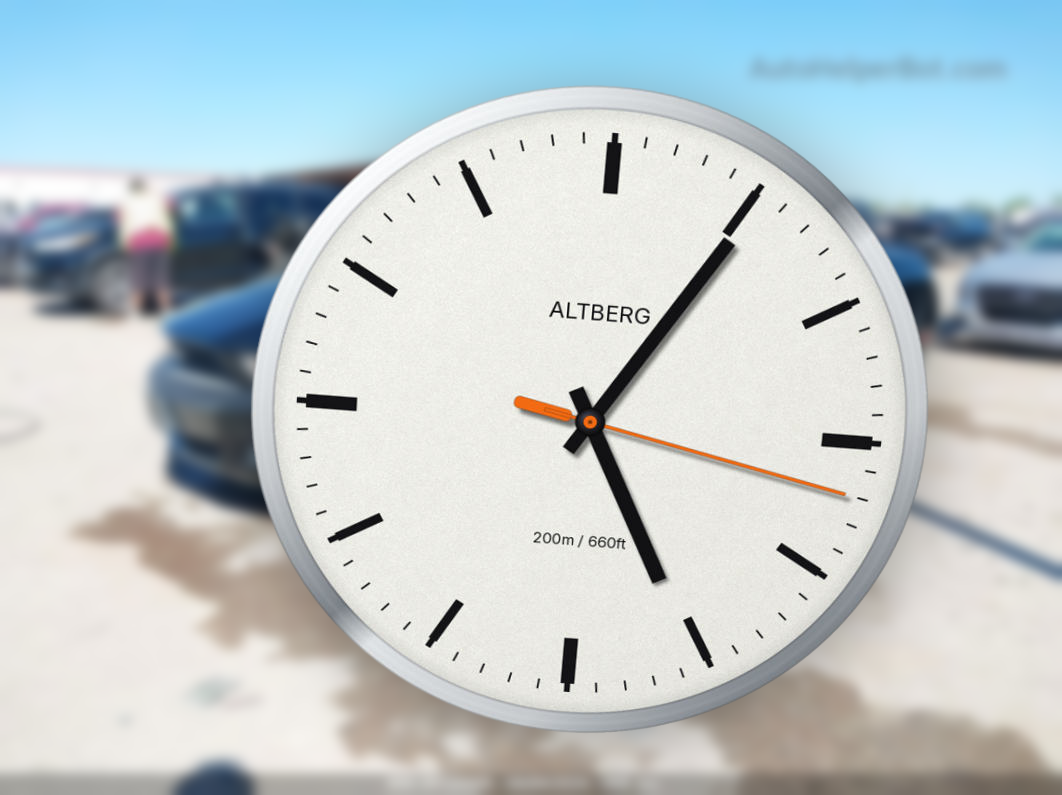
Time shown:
{"hour": 5, "minute": 5, "second": 17}
